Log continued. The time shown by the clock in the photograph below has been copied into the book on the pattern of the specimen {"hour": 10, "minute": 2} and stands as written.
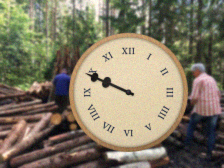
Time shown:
{"hour": 9, "minute": 49}
